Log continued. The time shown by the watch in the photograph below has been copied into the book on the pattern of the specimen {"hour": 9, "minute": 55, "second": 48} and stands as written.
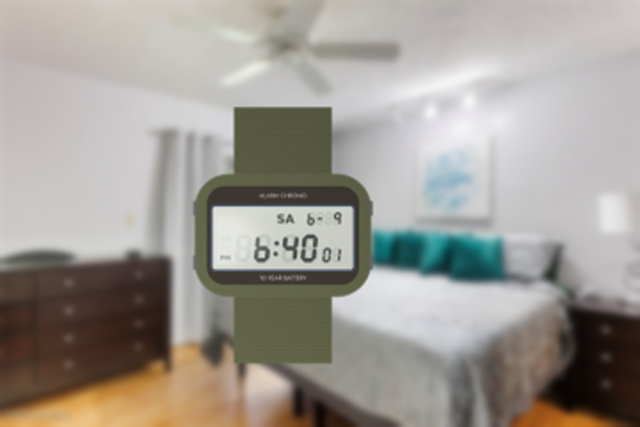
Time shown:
{"hour": 6, "minute": 40, "second": 1}
